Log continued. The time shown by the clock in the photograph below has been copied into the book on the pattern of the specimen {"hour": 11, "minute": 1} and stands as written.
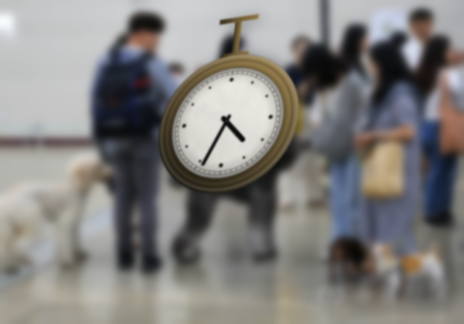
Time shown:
{"hour": 4, "minute": 34}
